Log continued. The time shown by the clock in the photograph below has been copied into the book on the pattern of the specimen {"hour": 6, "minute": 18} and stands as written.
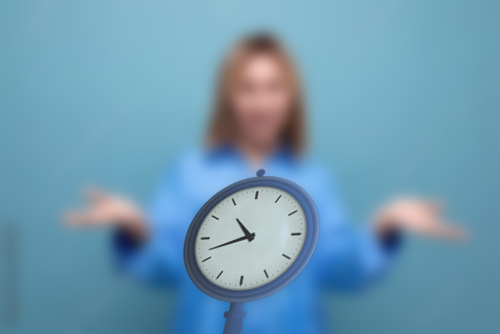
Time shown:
{"hour": 10, "minute": 42}
